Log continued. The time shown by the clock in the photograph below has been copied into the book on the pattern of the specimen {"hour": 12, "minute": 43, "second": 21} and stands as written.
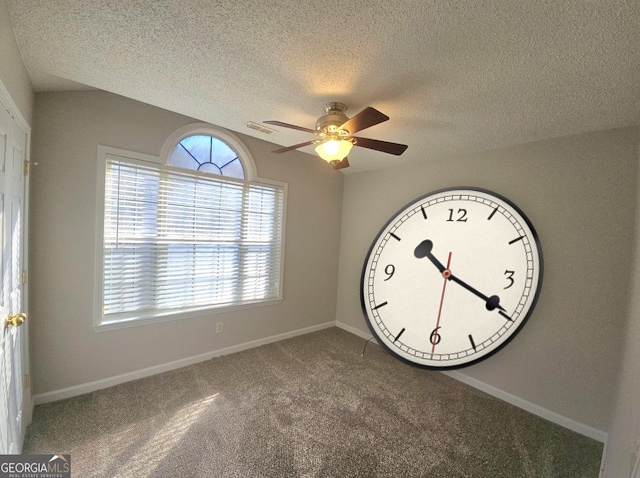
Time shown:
{"hour": 10, "minute": 19, "second": 30}
